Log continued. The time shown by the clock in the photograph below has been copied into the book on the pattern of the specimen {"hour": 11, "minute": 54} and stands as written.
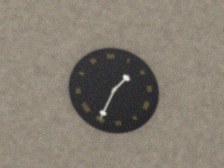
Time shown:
{"hour": 1, "minute": 35}
